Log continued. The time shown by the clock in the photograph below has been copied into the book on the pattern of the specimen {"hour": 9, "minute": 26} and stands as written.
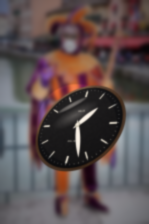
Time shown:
{"hour": 1, "minute": 27}
